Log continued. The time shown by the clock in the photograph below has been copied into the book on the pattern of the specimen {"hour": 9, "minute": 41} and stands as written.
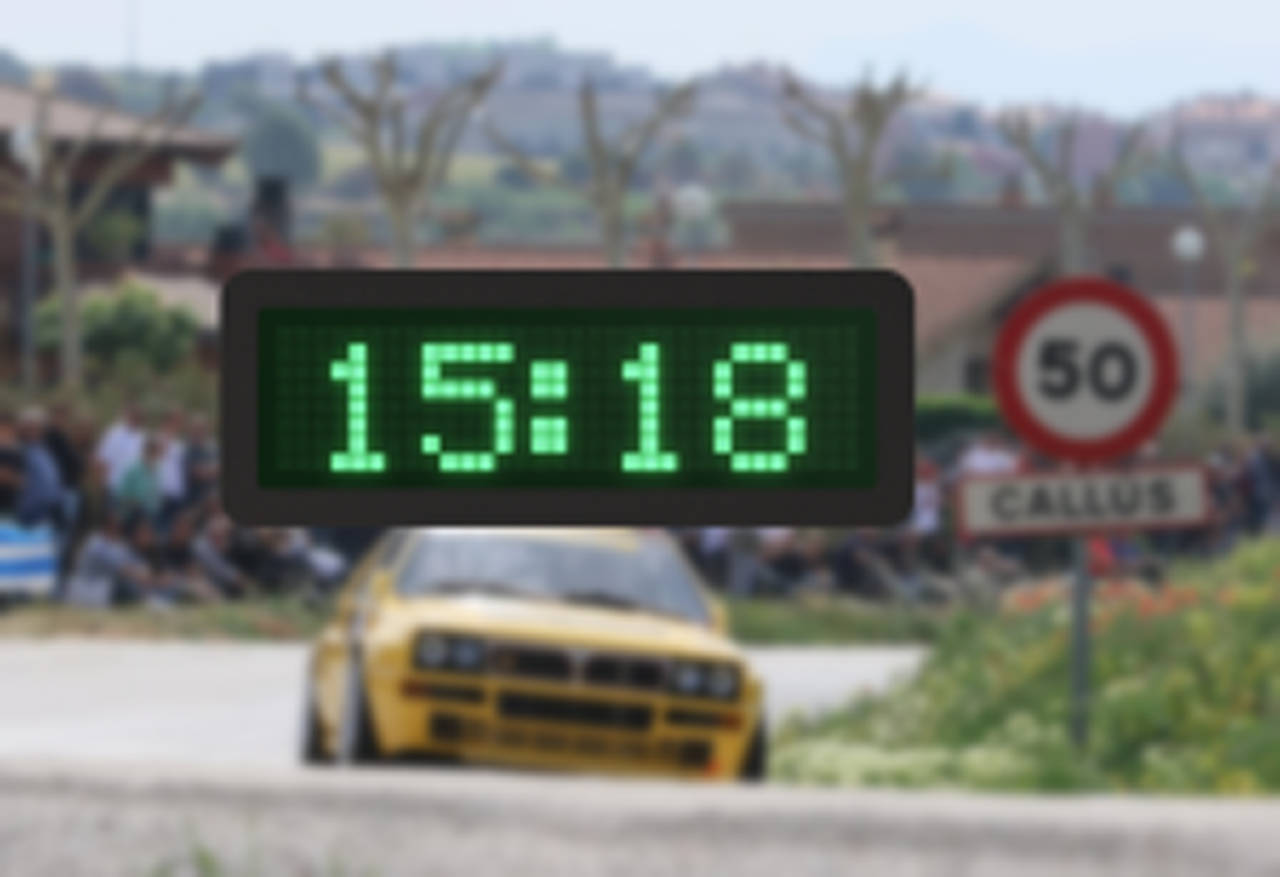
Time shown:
{"hour": 15, "minute": 18}
